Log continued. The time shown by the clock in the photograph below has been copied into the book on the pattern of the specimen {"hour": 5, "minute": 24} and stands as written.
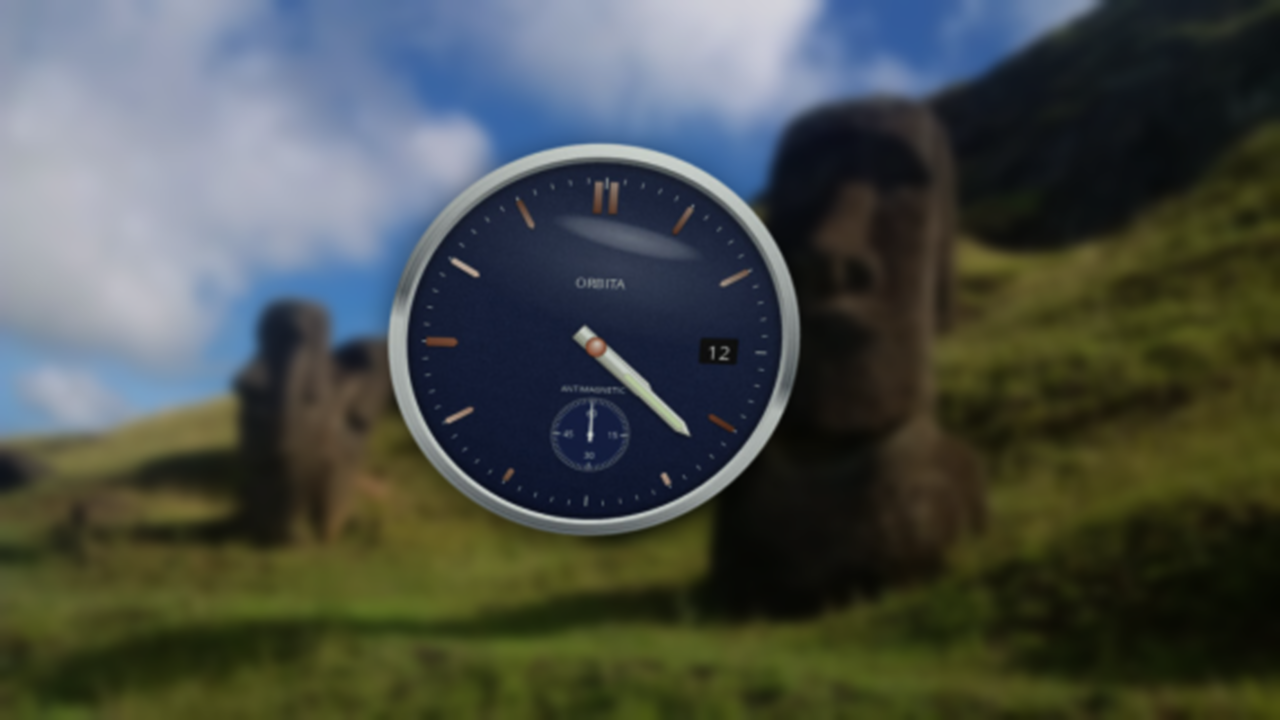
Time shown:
{"hour": 4, "minute": 22}
